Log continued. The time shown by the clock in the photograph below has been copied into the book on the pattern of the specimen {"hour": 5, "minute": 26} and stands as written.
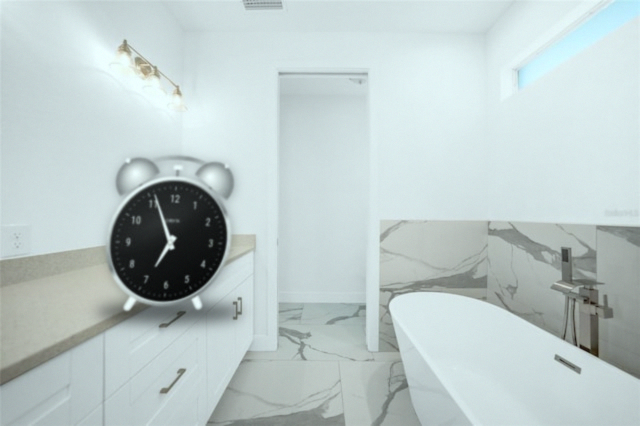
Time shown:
{"hour": 6, "minute": 56}
